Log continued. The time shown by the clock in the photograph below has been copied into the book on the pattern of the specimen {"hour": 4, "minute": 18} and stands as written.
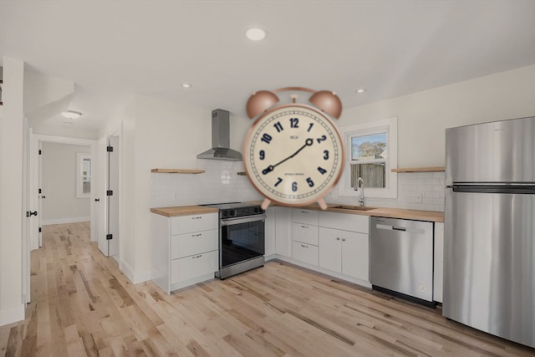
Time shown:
{"hour": 1, "minute": 40}
